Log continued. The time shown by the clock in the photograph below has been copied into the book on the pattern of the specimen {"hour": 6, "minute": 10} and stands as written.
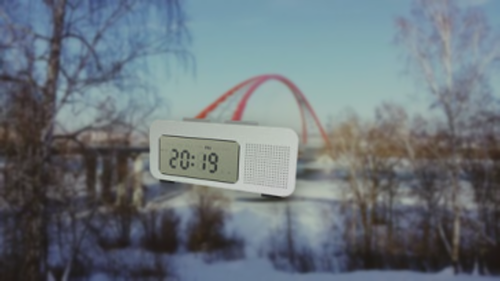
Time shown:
{"hour": 20, "minute": 19}
